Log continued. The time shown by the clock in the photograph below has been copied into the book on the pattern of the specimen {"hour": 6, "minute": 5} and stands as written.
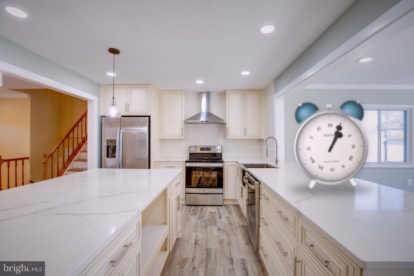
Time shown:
{"hour": 1, "minute": 4}
